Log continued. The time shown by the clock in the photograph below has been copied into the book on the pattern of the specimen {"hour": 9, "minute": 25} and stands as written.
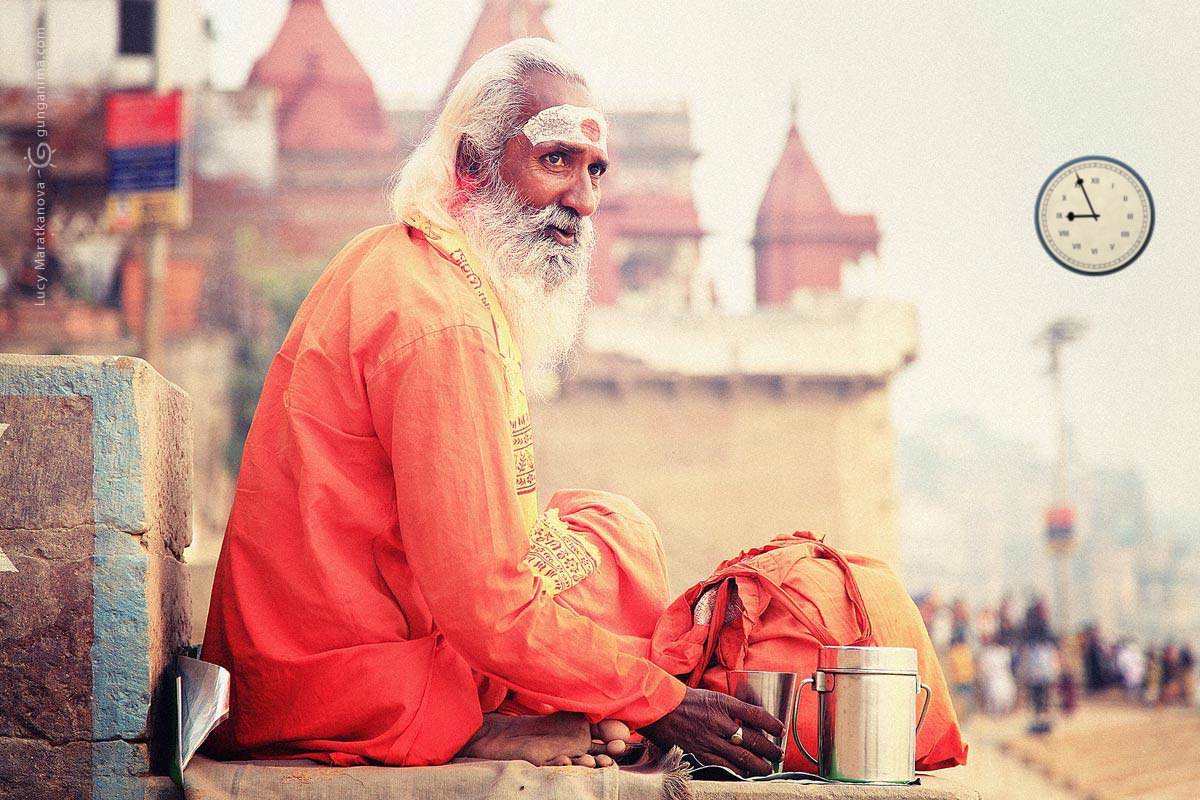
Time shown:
{"hour": 8, "minute": 56}
